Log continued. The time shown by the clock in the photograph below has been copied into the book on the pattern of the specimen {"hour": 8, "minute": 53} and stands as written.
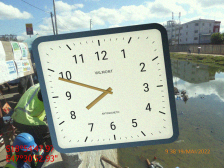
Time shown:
{"hour": 7, "minute": 49}
